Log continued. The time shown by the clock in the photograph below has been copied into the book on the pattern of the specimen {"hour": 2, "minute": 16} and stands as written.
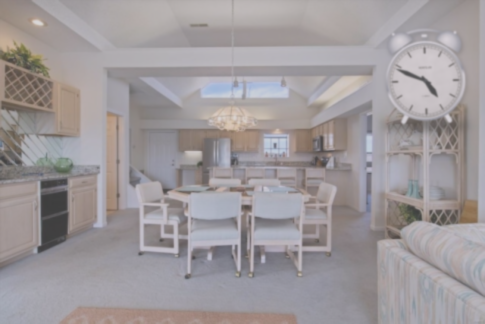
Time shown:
{"hour": 4, "minute": 49}
